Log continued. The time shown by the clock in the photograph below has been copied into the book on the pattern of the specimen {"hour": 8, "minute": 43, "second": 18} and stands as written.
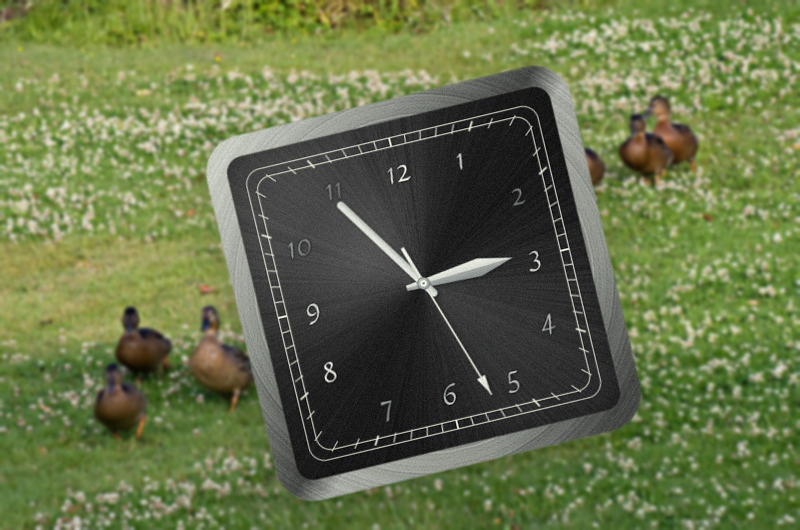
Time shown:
{"hour": 2, "minute": 54, "second": 27}
